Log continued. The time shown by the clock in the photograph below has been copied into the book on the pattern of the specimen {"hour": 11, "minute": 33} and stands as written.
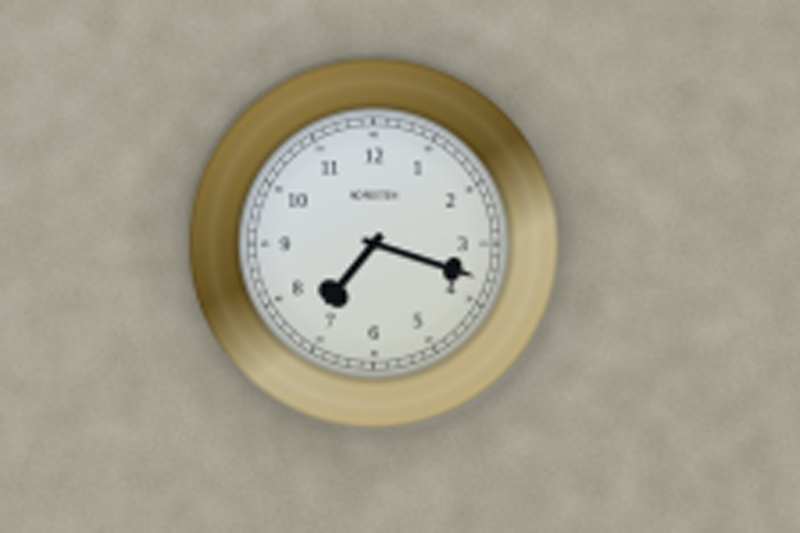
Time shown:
{"hour": 7, "minute": 18}
